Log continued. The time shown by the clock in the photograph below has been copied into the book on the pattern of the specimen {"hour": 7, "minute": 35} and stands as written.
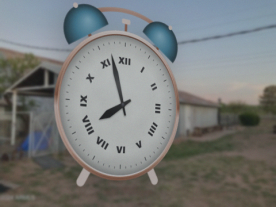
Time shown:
{"hour": 7, "minute": 57}
